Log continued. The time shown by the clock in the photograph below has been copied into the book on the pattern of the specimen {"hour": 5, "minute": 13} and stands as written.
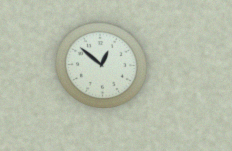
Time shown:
{"hour": 12, "minute": 52}
